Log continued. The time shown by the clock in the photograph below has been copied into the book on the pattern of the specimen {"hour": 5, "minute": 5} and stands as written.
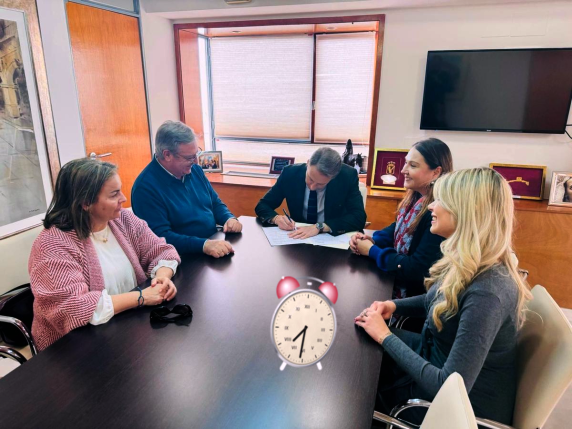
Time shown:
{"hour": 7, "minute": 31}
